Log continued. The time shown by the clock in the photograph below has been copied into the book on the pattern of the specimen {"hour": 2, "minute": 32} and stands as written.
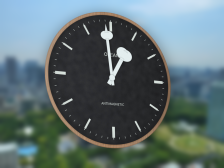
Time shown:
{"hour": 12, "minute": 59}
